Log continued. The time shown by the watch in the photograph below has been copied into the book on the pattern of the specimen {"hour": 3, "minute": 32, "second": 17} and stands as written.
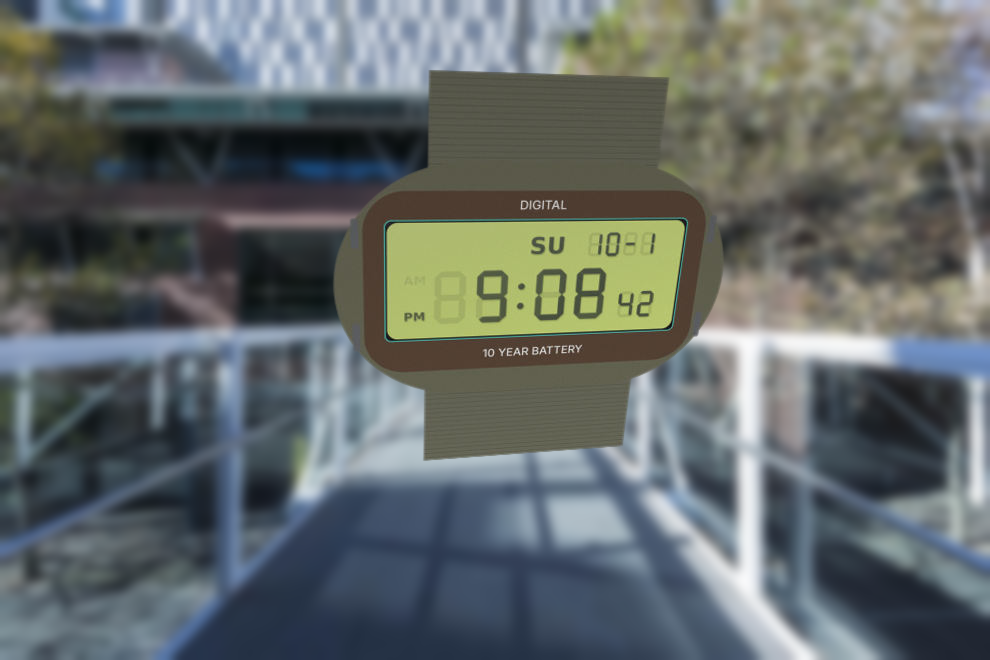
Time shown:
{"hour": 9, "minute": 8, "second": 42}
